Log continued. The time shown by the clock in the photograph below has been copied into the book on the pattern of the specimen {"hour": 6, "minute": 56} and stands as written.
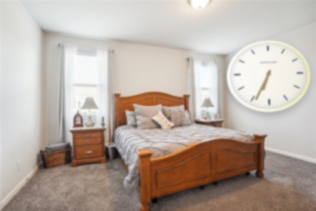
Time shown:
{"hour": 6, "minute": 34}
